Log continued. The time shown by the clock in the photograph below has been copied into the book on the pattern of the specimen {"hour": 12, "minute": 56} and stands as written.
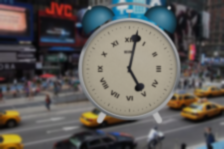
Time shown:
{"hour": 5, "minute": 2}
